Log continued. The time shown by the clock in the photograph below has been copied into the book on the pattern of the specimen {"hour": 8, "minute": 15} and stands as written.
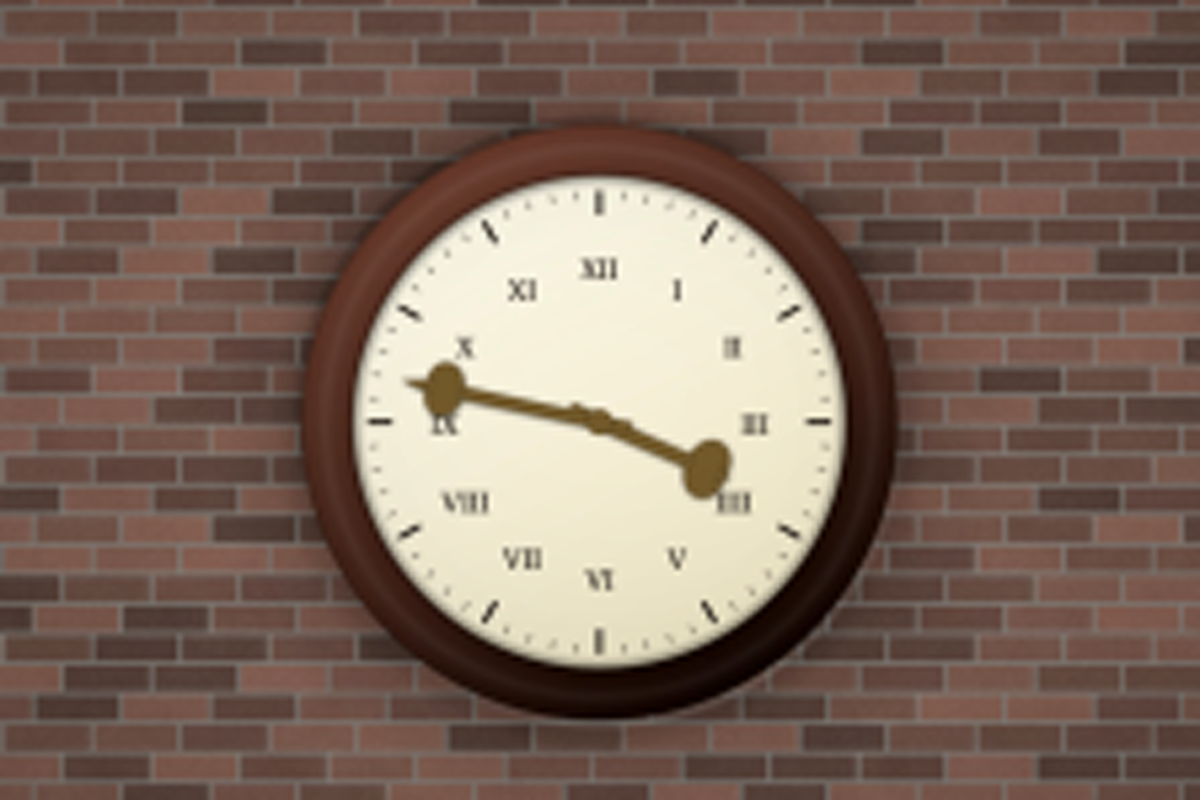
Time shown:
{"hour": 3, "minute": 47}
